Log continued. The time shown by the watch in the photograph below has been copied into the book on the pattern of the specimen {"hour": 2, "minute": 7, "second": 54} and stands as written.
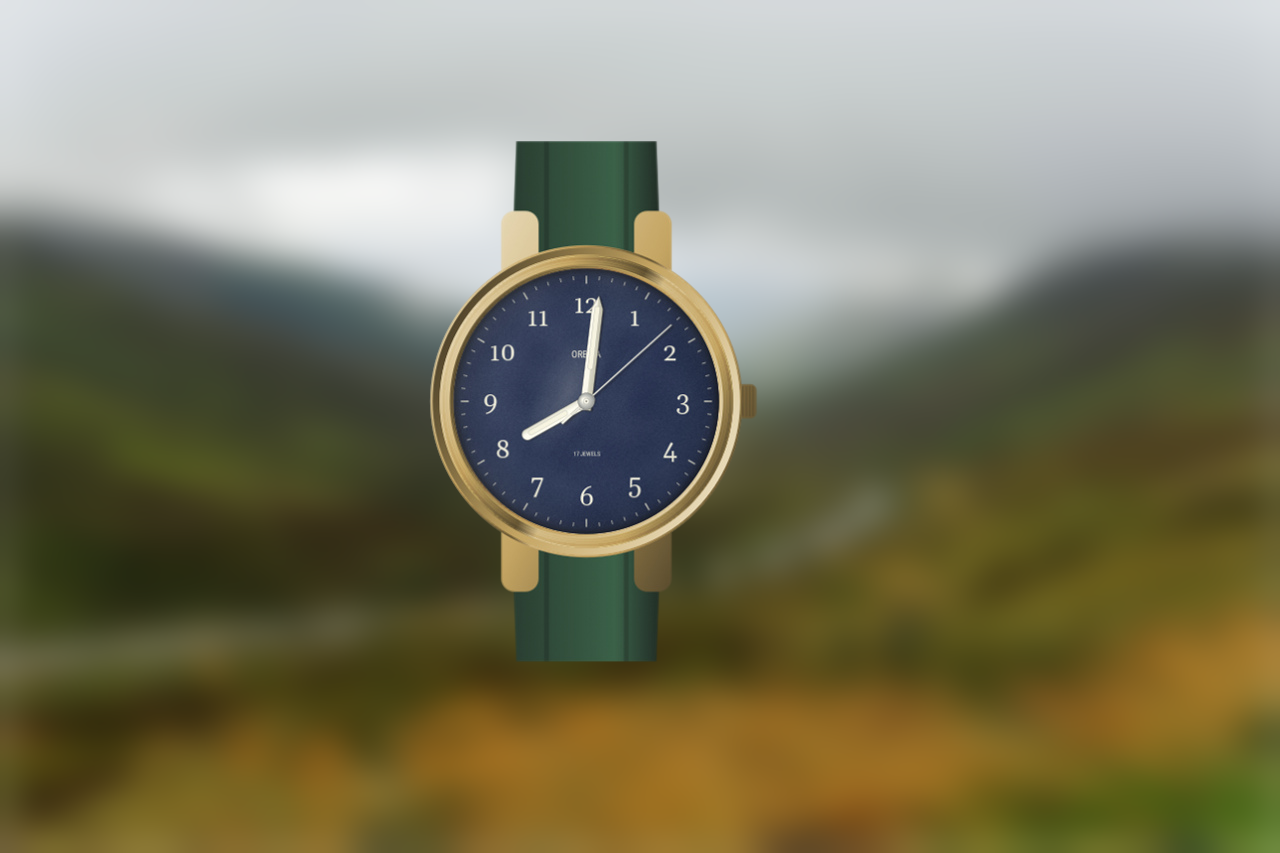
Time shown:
{"hour": 8, "minute": 1, "second": 8}
